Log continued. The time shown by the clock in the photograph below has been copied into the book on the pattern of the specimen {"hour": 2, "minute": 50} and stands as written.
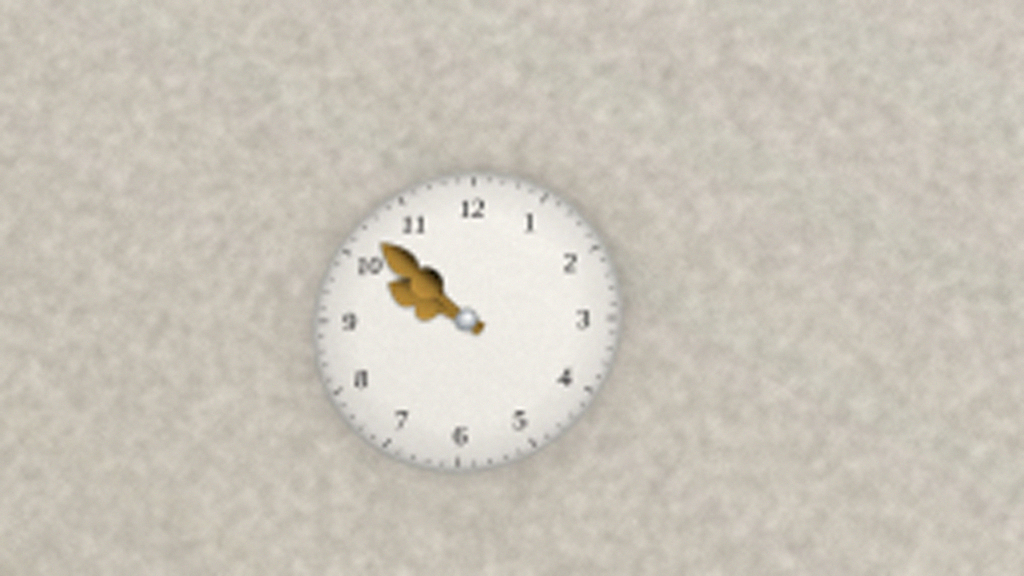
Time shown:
{"hour": 9, "minute": 52}
